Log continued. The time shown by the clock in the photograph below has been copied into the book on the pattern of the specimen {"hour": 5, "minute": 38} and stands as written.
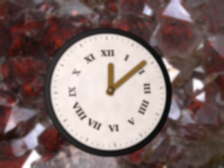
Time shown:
{"hour": 12, "minute": 9}
